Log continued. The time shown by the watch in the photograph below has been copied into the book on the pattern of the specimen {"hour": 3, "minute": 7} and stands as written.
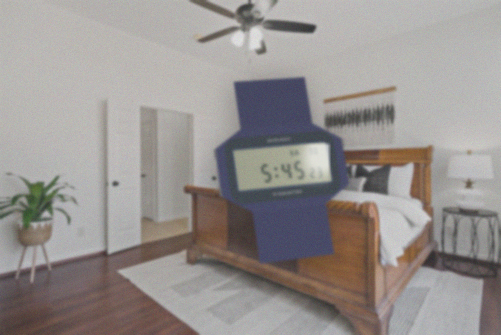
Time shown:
{"hour": 5, "minute": 45}
